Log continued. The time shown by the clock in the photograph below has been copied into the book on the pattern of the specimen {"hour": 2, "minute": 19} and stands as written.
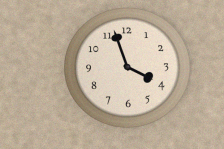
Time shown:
{"hour": 3, "minute": 57}
